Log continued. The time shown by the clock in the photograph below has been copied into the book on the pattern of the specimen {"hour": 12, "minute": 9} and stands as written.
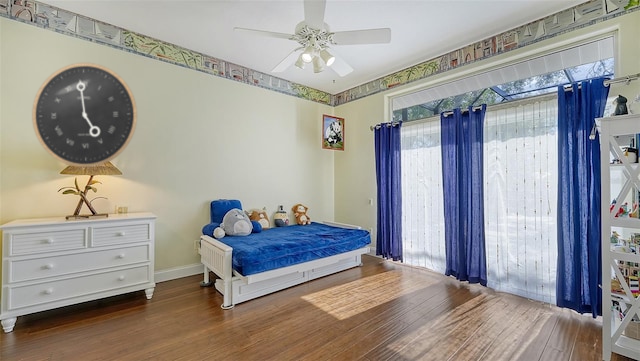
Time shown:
{"hour": 4, "minute": 59}
